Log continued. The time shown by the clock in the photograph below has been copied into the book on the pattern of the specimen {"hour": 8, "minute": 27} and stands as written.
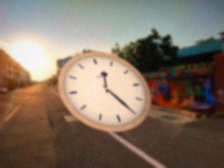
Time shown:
{"hour": 12, "minute": 25}
